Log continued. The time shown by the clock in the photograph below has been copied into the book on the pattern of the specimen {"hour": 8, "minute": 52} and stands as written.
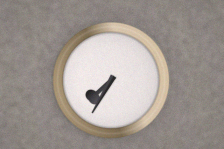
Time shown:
{"hour": 7, "minute": 35}
